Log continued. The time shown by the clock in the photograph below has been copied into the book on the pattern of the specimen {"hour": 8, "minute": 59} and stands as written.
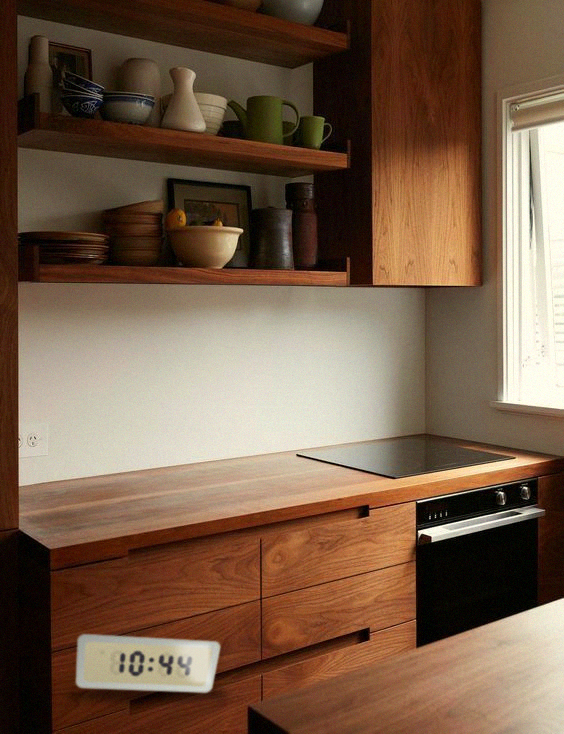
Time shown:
{"hour": 10, "minute": 44}
